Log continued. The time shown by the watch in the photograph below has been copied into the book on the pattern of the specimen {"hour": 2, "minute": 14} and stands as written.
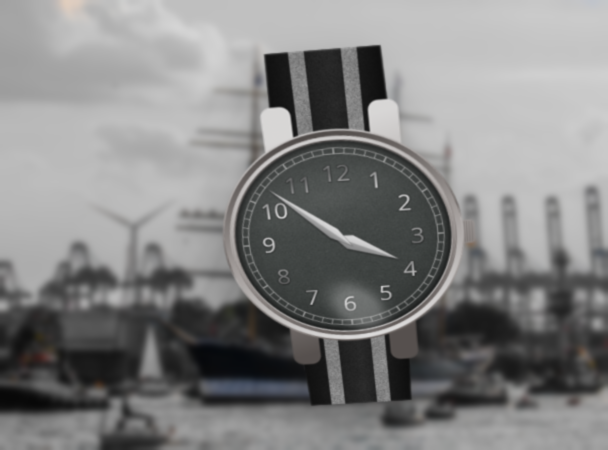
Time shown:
{"hour": 3, "minute": 52}
